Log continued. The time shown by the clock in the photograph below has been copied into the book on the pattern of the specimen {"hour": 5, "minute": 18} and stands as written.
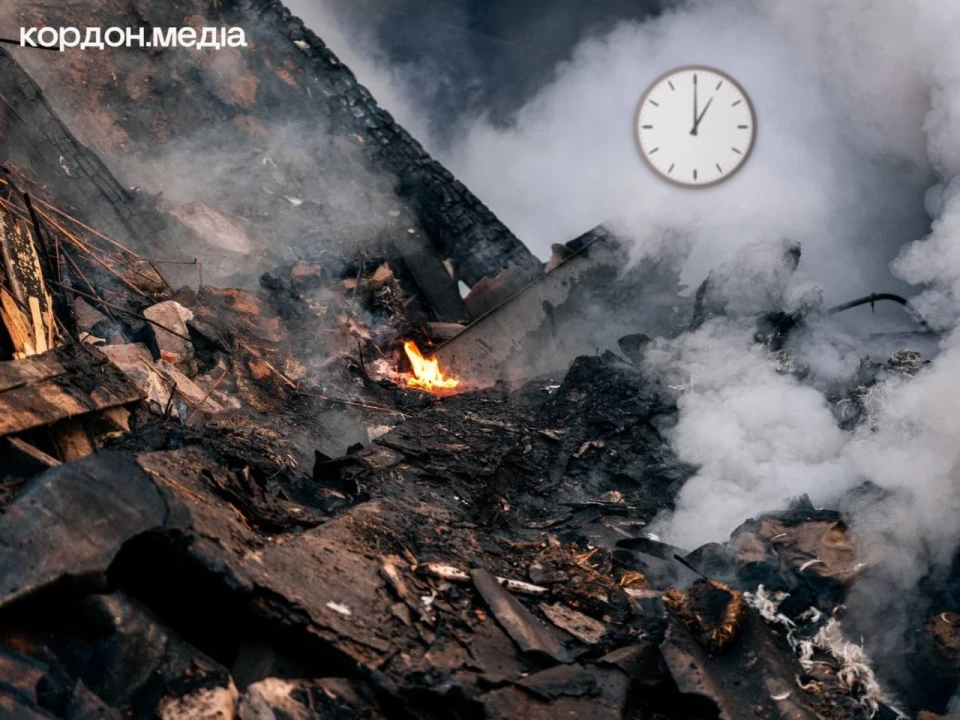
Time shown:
{"hour": 1, "minute": 0}
